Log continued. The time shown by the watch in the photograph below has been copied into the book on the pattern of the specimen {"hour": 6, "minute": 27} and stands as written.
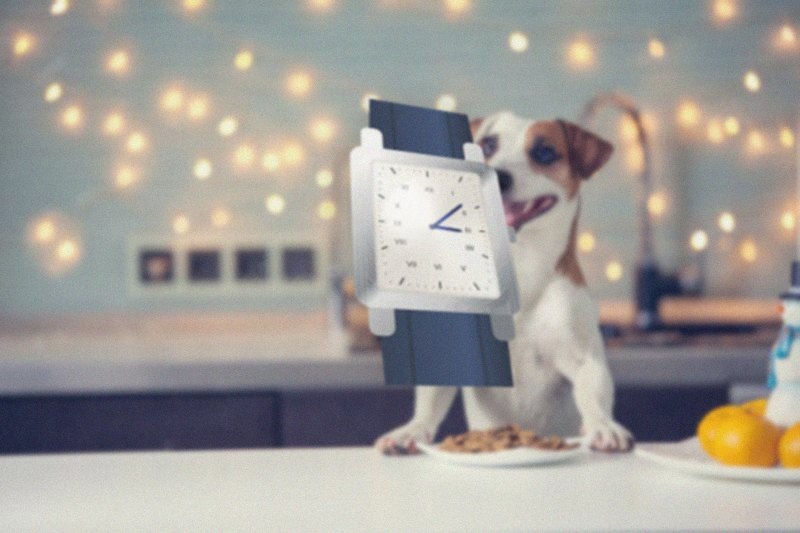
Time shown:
{"hour": 3, "minute": 8}
